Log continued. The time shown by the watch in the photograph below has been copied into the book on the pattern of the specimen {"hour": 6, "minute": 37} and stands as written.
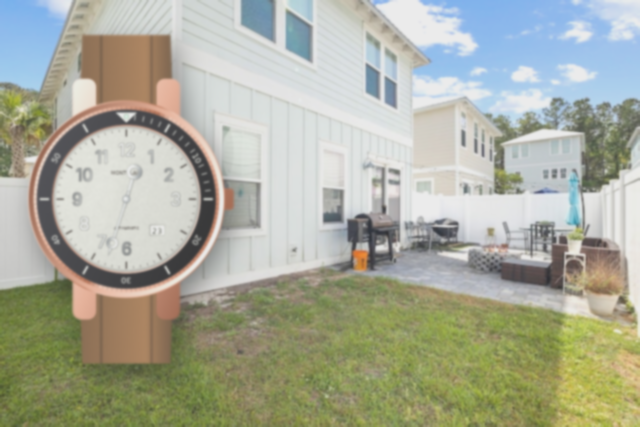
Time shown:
{"hour": 12, "minute": 33}
